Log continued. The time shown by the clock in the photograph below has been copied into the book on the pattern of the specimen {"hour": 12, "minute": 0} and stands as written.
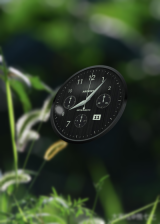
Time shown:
{"hour": 8, "minute": 6}
